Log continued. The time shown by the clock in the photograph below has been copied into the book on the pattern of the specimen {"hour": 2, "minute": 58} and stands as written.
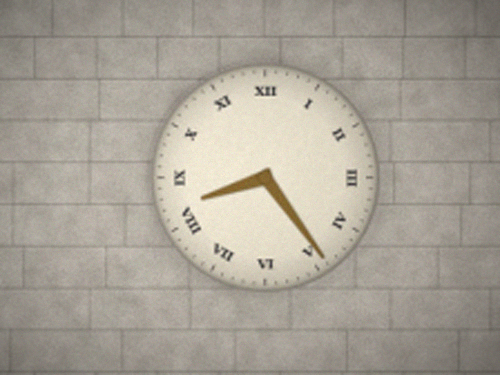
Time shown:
{"hour": 8, "minute": 24}
